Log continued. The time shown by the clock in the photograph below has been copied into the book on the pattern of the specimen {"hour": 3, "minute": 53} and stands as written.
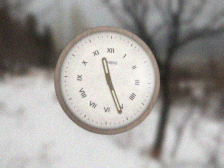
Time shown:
{"hour": 11, "minute": 26}
